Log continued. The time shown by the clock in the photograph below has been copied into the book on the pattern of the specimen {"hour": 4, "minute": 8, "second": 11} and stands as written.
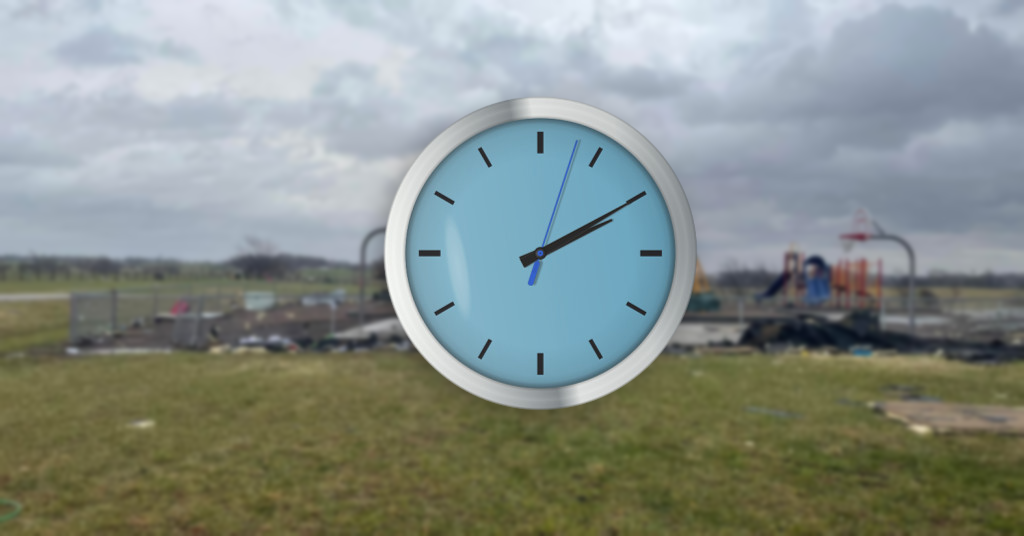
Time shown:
{"hour": 2, "minute": 10, "second": 3}
